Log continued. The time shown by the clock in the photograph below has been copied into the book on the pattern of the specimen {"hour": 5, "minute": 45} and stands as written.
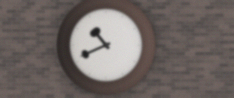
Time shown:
{"hour": 10, "minute": 41}
